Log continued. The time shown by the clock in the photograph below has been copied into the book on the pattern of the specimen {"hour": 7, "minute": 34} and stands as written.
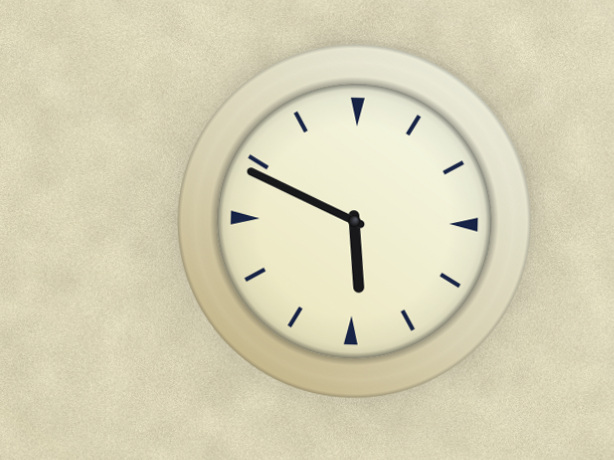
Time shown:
{"hour": 5, "minute": 49}
